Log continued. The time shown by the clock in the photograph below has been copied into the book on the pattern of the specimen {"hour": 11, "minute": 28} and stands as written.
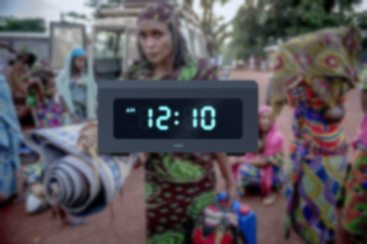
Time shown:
{"hour": 12, "minute": 10}
